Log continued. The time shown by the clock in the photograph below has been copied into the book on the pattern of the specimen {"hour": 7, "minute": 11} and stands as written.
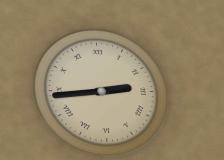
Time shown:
{"hour": 2, "minute": 44}
